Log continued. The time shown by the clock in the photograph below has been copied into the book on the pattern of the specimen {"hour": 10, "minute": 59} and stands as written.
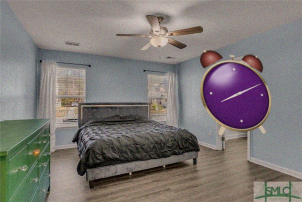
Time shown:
{"hour": 8, "minute": 11}
